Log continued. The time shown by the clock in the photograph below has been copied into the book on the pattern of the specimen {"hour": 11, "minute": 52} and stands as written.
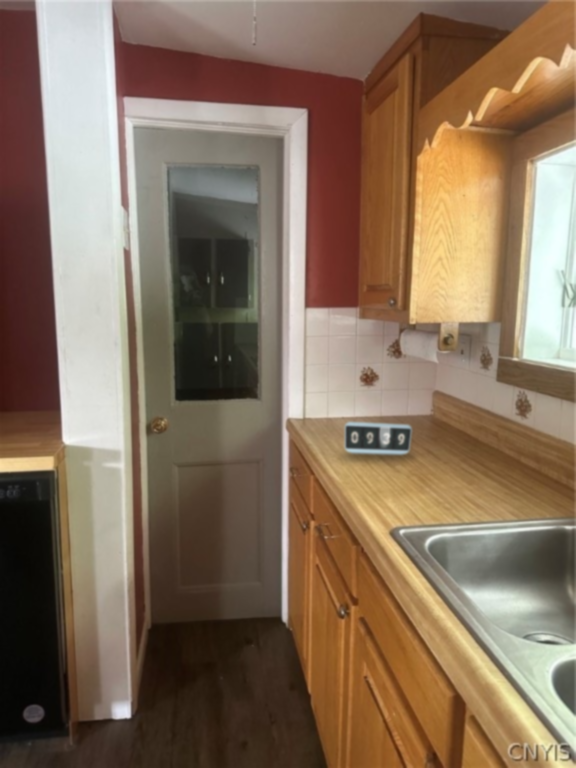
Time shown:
{"hour": 9, "minute": 39}
